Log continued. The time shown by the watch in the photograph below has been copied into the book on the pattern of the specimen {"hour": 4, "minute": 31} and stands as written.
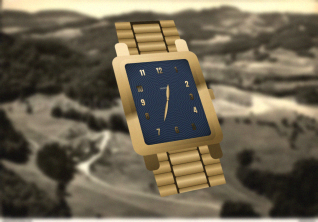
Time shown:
{"hour": 12, "minute": 34}
